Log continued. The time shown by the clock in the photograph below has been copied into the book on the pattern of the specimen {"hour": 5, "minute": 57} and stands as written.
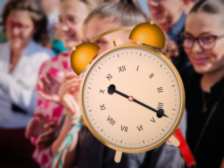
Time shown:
{"hour": 10, "minute": 22}
